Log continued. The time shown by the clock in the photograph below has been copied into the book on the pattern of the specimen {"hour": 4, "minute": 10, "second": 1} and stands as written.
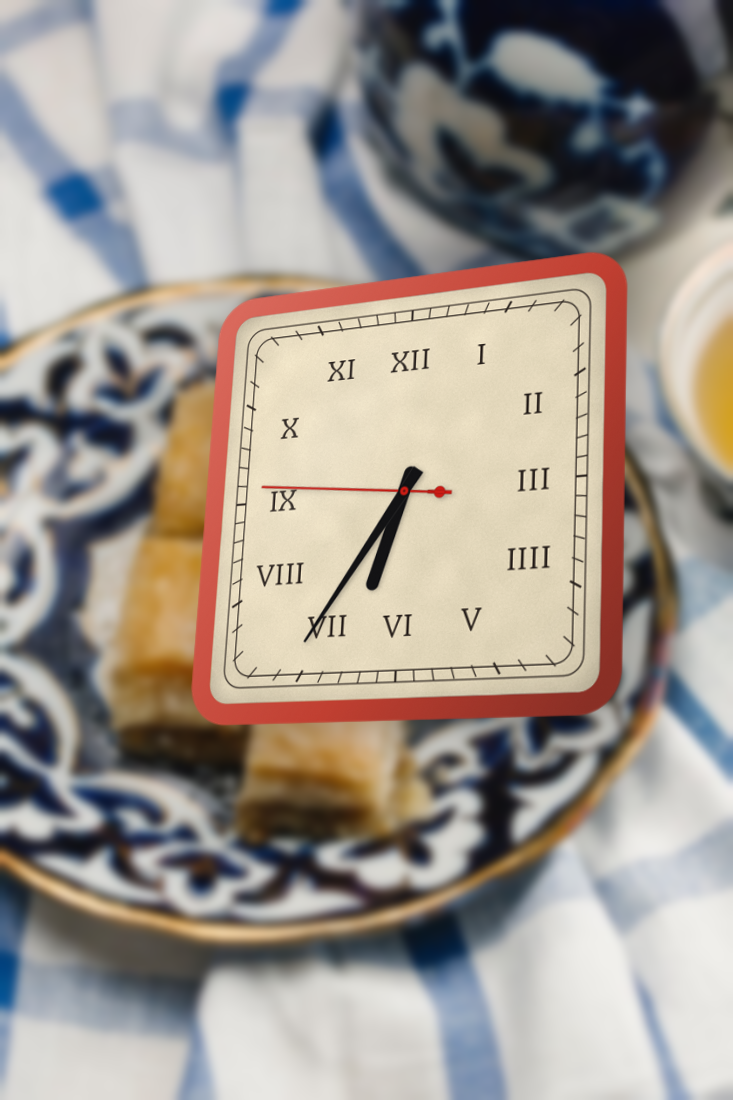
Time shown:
{"hour": 6, "minute": 35, "second": 46}
